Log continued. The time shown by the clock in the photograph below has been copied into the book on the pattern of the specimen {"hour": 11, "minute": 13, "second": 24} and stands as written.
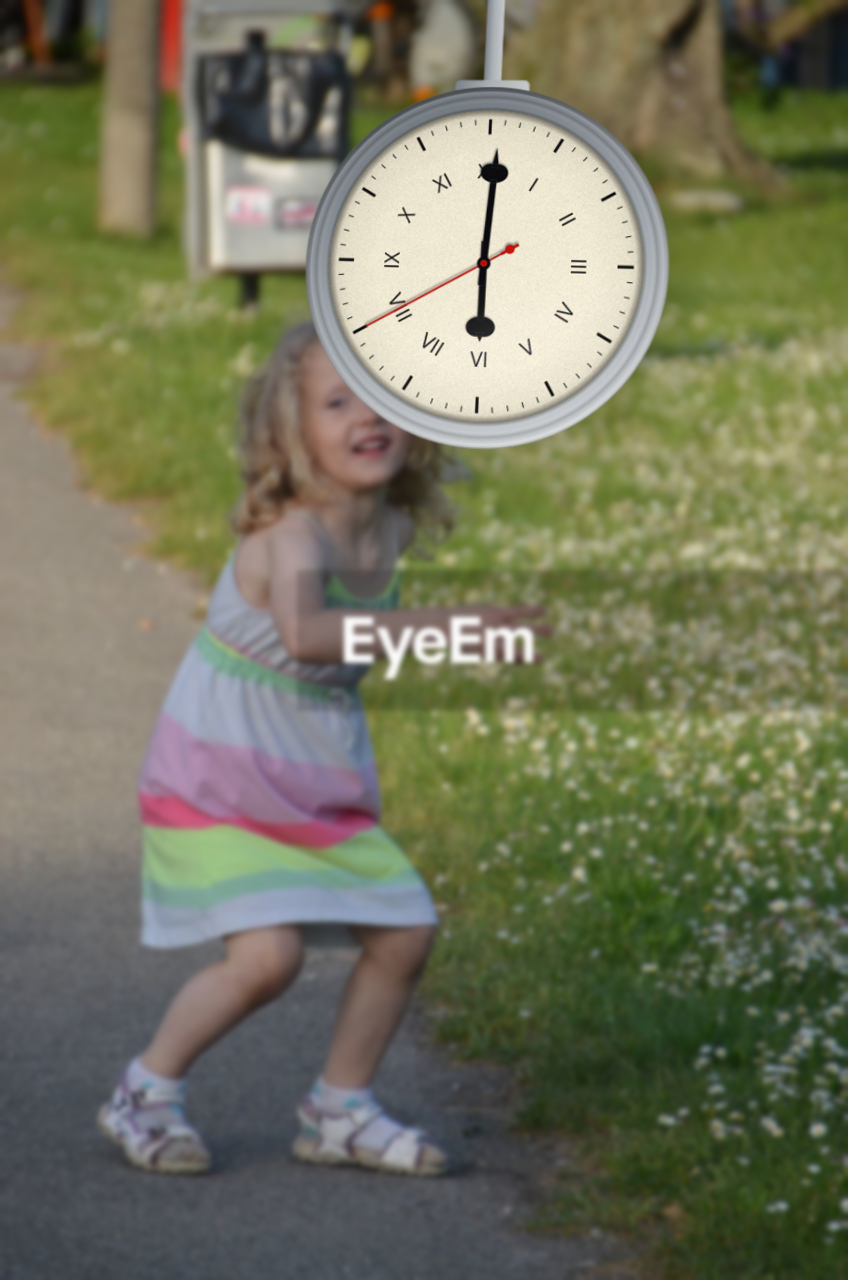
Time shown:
{"hour": 6, "minute": 0, "second": 40}
